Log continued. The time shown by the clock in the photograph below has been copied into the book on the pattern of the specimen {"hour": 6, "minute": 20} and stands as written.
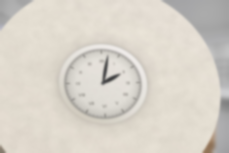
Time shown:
{"hour": 2, "minute": 2}
